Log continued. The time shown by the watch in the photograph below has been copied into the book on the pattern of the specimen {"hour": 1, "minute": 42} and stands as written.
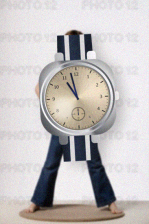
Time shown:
{"hour": 10, "minute": 58}
